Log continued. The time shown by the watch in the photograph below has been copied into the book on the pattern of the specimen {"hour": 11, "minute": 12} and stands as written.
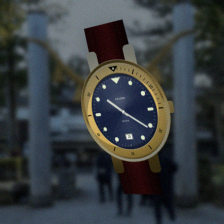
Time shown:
{"hour": 10, "minute": 21}
